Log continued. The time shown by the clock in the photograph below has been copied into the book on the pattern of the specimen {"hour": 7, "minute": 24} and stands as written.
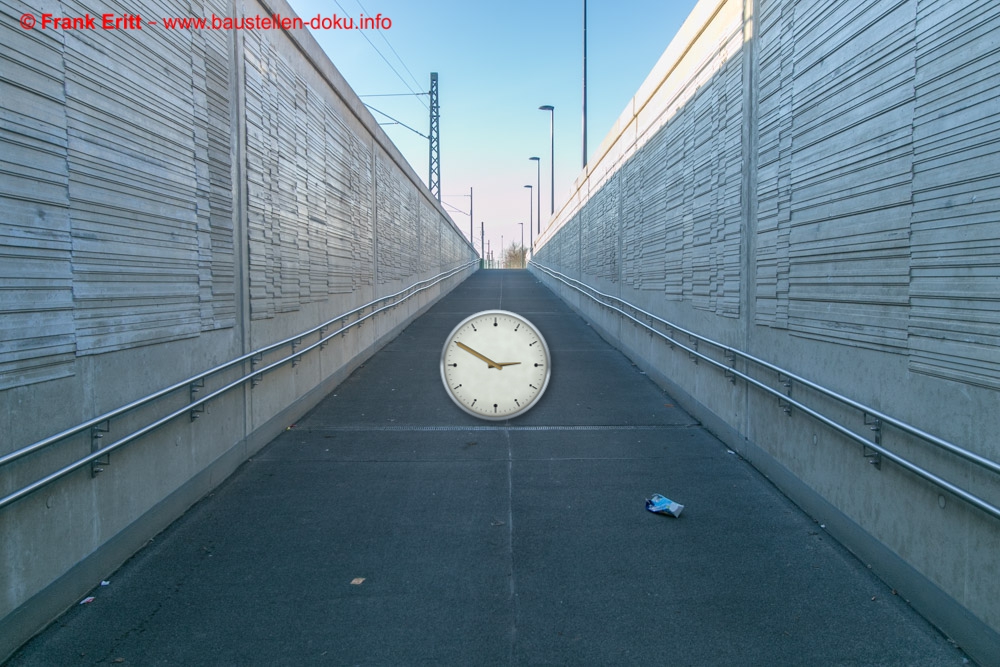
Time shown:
{"hour": 2, "minute": 50}
